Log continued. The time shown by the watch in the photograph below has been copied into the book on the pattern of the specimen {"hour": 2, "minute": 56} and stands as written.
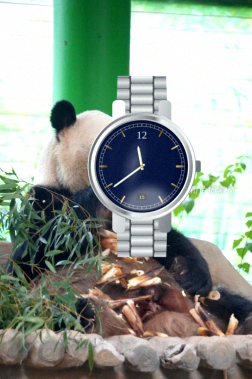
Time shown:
{"hour": 11, "minute": 39}
